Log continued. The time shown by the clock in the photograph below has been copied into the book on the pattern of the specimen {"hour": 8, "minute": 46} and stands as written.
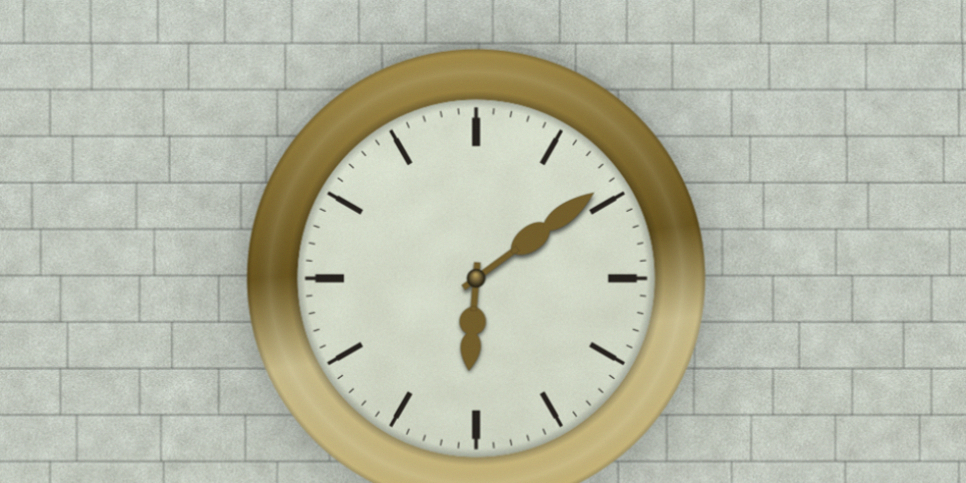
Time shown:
{"hour": 6, "minute": 9}
